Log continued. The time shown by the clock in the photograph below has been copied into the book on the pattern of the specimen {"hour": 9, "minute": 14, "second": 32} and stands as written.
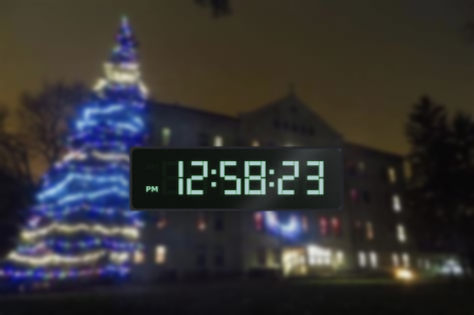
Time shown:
{"hour": 12, "minute": 58, "second": 23}
